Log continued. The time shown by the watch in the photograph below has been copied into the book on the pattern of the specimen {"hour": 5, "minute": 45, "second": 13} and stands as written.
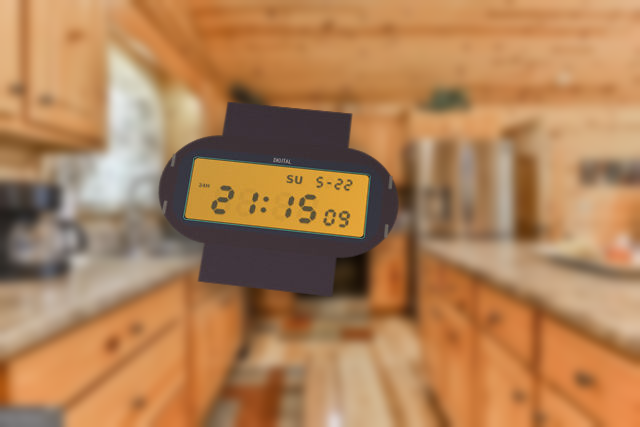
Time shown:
{"hour": 21, "minute": 15, "second": 9}
